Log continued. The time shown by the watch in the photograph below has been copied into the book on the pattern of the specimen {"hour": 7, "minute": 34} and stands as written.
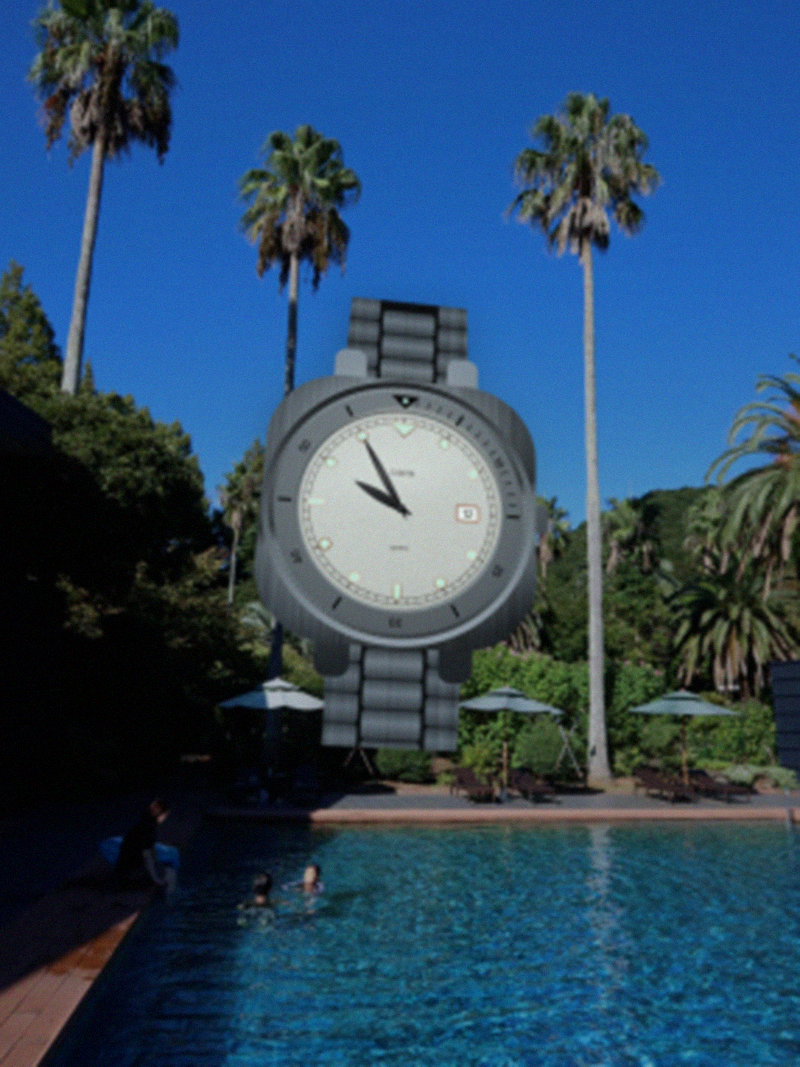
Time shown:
{"hour": 9, "minute": 55}
